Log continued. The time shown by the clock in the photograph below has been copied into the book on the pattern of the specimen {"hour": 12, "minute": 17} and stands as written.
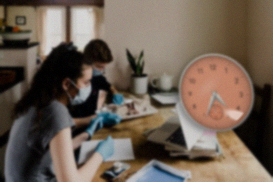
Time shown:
{"hour": 4, "minute": 34}
